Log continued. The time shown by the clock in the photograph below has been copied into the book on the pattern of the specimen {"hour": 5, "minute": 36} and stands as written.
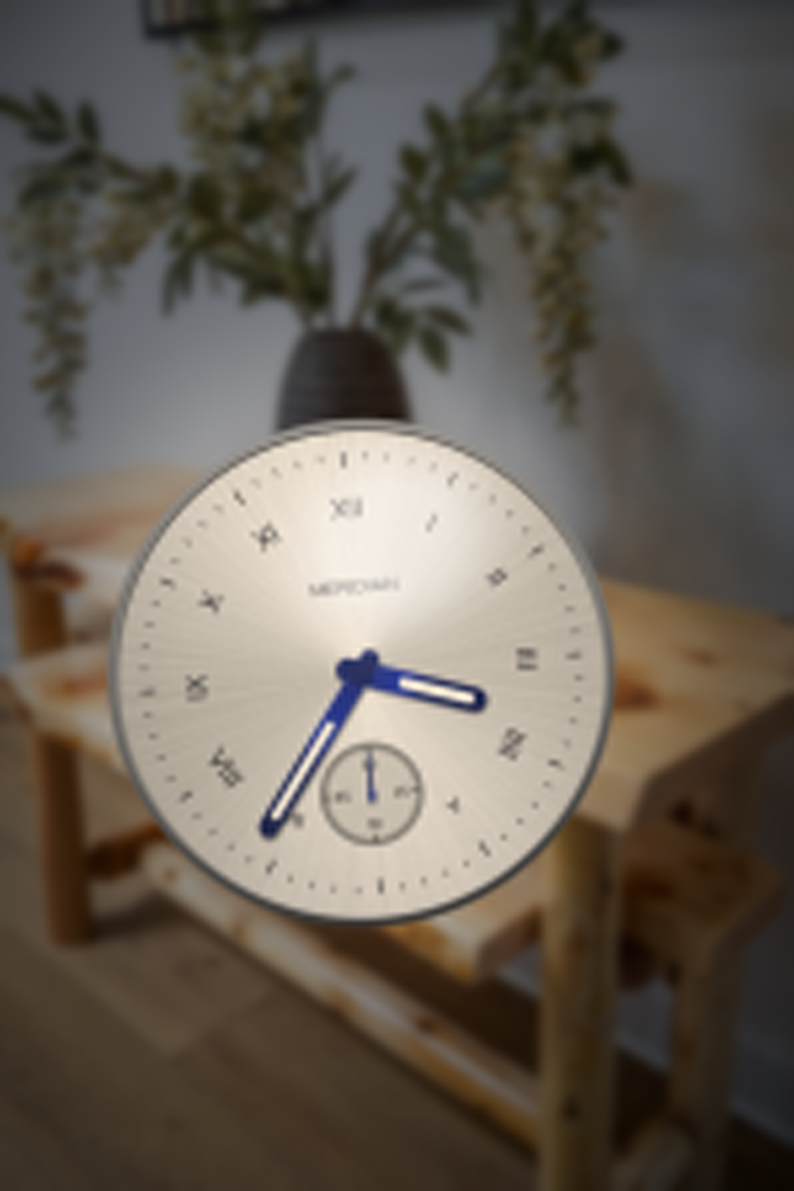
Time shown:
{"hour": 3, "minute": 36}
